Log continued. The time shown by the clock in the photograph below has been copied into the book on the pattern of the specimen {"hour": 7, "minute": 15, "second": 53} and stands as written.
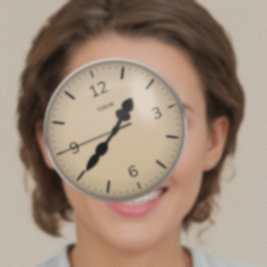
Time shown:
{"hour": 1, "minute": 39, "second": 45}
